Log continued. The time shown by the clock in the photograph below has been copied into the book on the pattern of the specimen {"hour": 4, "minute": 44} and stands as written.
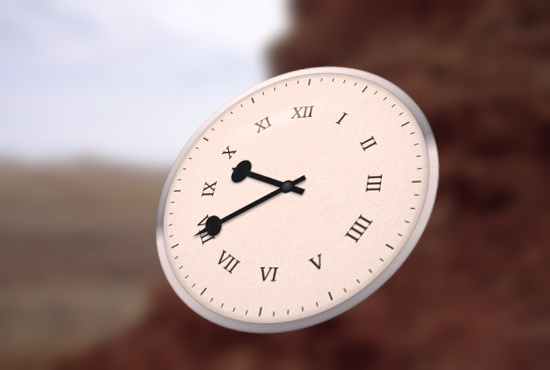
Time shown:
{"hour": 9, "minute": 40}
